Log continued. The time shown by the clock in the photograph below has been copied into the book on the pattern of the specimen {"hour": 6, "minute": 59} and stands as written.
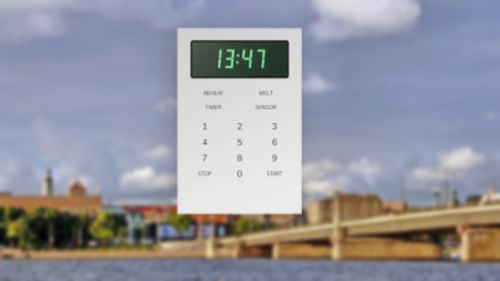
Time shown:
{"hour": 13, "minute": 47}
